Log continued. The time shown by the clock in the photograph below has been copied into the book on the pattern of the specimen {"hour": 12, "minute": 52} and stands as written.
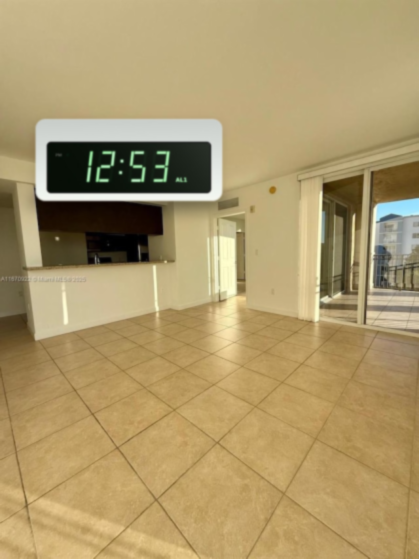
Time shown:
{"hour": 12, "minute": 53}
